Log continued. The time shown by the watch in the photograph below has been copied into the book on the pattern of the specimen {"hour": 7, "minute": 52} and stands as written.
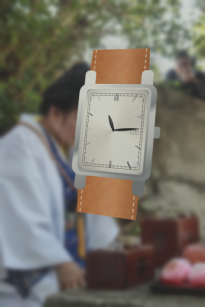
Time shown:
{"hour": 11, "minute": 14}
